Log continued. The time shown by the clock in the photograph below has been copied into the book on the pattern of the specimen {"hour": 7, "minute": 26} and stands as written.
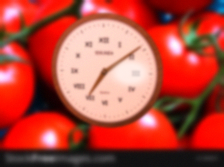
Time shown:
{"hour": 7, "minute": 9}
